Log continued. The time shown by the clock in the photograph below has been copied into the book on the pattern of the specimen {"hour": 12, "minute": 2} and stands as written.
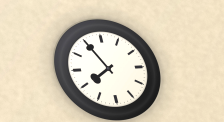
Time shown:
{"hour": 7, "minute": 55}
